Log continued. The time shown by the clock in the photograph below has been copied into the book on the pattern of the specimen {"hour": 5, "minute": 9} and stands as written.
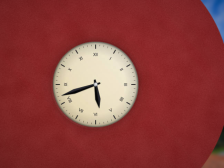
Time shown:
{"hour": 5, "minute": 42}
